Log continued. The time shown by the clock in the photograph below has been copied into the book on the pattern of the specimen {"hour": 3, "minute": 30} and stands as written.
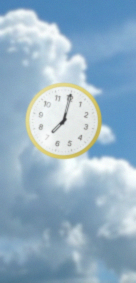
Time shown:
{"hour": 7, "minute": 0}
